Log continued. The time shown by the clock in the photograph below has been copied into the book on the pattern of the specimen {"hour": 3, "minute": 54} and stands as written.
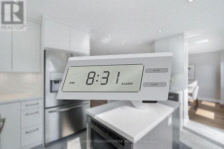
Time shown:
{"hour": 8, "minute": 31}
